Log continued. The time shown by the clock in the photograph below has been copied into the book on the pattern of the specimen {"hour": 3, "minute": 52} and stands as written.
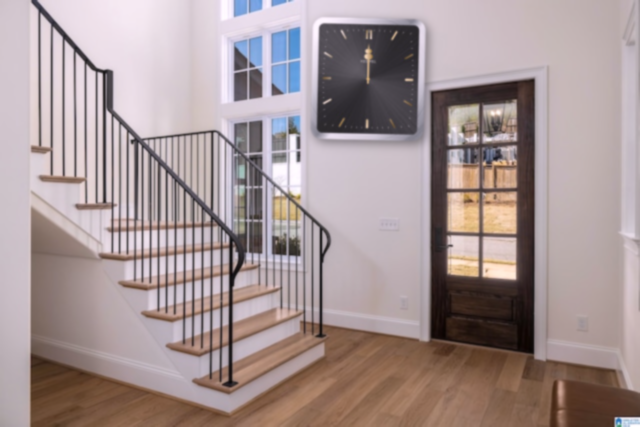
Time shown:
{"hour": 12, "minute": 0}
